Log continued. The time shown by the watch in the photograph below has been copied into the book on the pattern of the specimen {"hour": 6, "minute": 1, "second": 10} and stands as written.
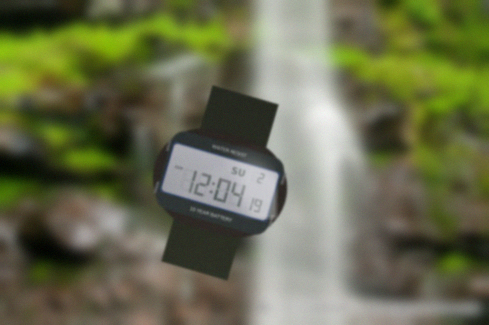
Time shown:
{"hour": 12, "minute": 4, "second": 19}
